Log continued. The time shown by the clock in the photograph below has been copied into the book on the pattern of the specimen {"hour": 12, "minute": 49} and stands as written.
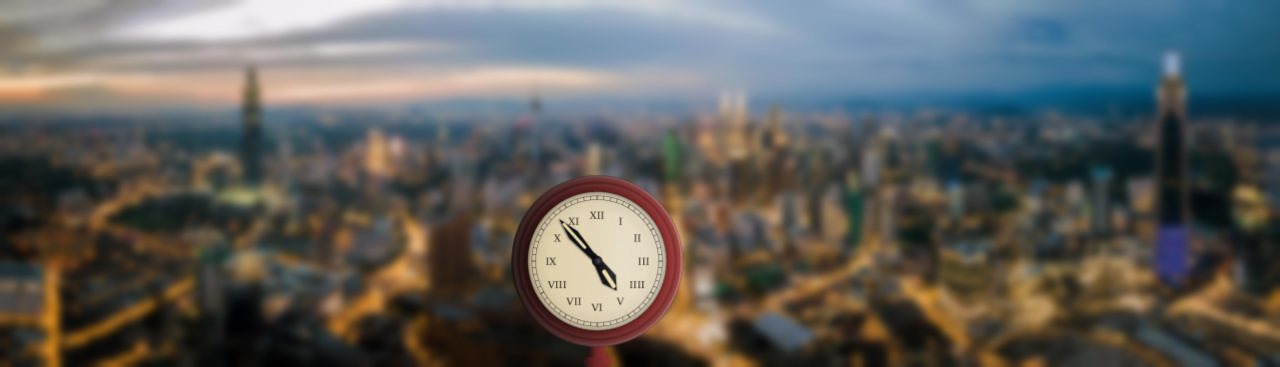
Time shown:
{"hour": 4, "minute": 53}
